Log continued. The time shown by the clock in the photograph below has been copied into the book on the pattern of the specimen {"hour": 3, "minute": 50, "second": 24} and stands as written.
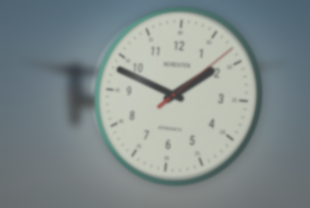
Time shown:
{"hour": 1, "minute": 48, "second": 8}
